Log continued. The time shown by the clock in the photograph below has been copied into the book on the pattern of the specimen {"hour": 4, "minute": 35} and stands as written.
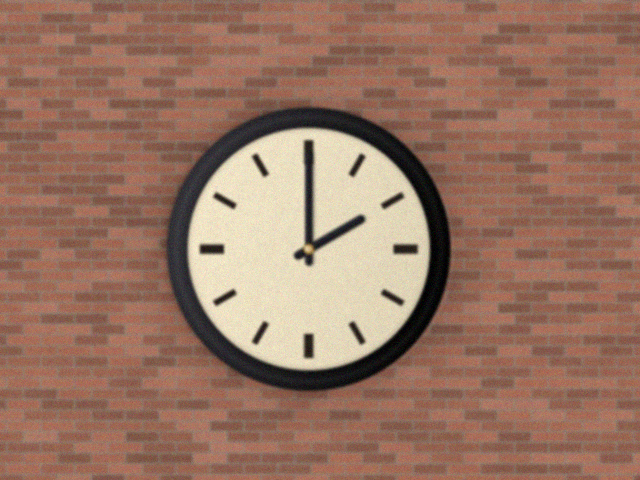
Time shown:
{"hour": 2, "minute": 0}
